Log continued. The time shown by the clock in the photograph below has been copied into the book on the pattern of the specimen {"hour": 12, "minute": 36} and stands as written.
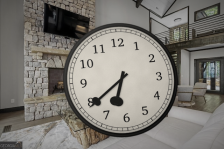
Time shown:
{"hour": 6, "minute": 39}
